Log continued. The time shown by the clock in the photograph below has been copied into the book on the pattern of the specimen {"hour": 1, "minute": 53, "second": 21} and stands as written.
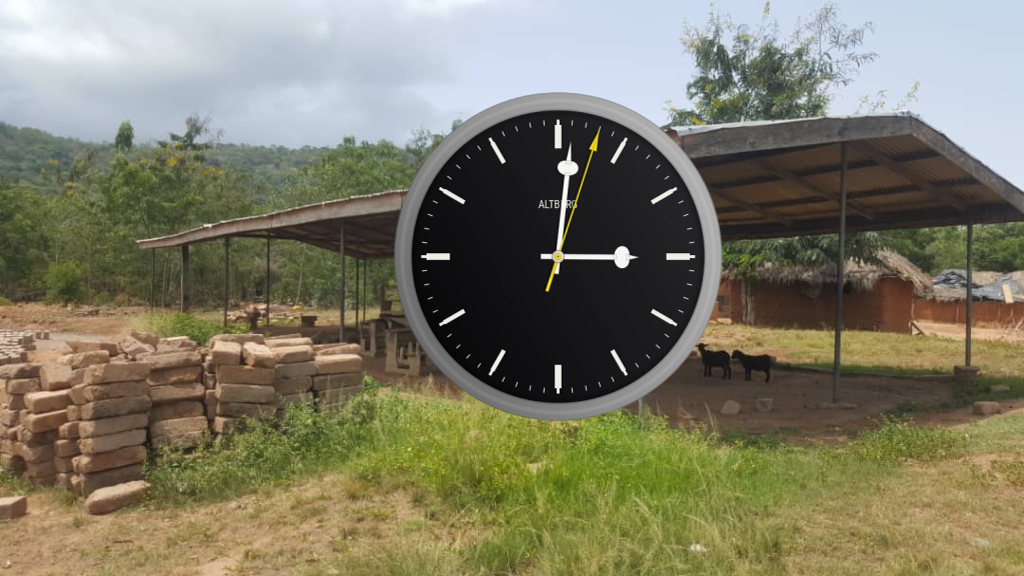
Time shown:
{"hour": 3, "minute": 1, "second": 3}
